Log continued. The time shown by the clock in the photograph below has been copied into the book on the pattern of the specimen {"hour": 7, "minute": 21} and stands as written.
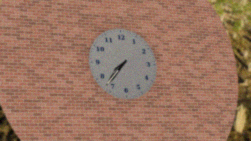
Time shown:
{"hour": 7, "minute": 37}
